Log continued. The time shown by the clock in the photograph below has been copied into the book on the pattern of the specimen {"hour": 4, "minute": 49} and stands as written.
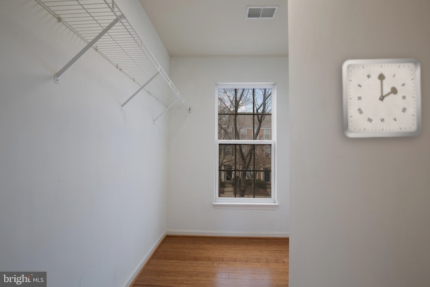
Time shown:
{"hour": 2, "minute": 0}
